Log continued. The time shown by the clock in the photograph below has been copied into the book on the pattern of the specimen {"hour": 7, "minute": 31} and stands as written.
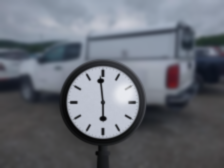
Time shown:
{"hour": 5, "minute": 59}
